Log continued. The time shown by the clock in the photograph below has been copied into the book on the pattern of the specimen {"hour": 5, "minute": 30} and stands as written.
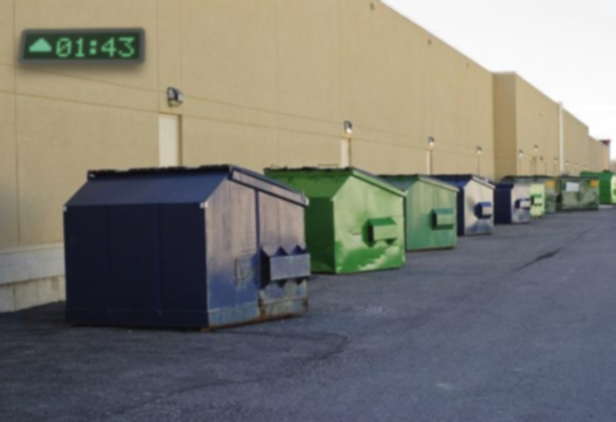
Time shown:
{"hour": 1, "minute": 43}
